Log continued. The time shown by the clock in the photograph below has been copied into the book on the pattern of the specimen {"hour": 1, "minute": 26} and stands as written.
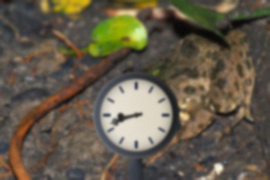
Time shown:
{"hour": 8, "minute": 42}
